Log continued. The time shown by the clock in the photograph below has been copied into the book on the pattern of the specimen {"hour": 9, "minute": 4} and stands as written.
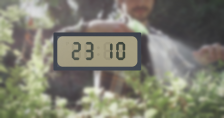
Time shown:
{"hour": 23, "minute": 10}
